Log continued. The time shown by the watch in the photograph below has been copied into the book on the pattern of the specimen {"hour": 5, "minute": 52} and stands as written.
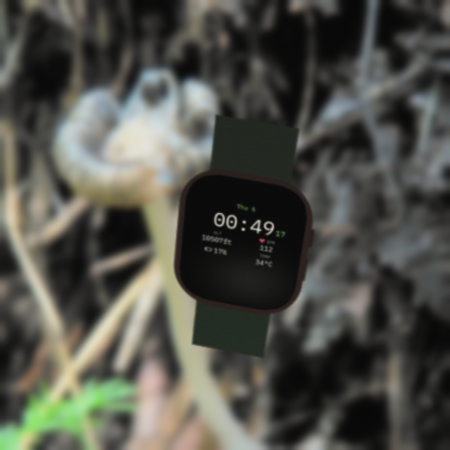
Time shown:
{"hour": 0, "minute": 49}
